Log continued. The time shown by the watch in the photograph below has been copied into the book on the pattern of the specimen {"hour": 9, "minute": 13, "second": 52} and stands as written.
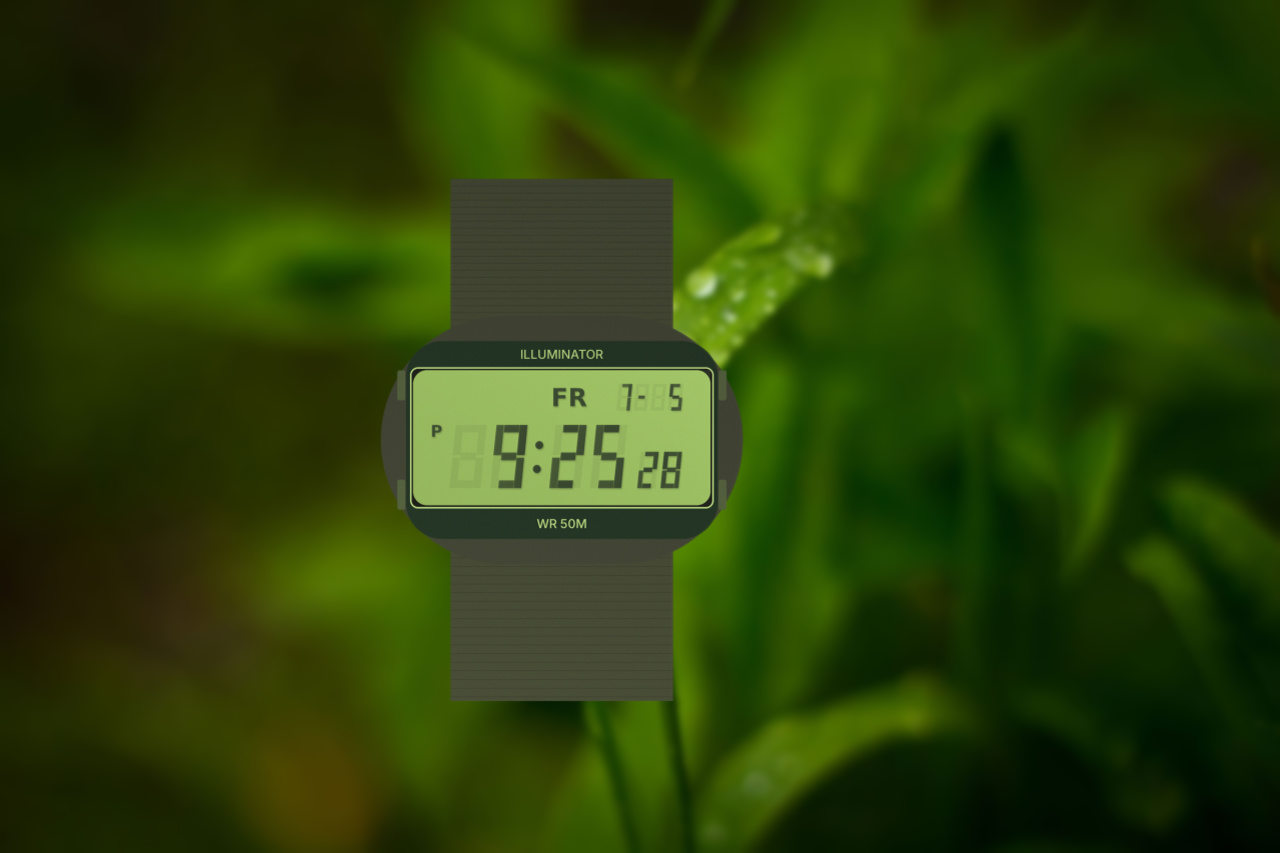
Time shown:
{"hour": 9, "minute": 25, "second": 28}
